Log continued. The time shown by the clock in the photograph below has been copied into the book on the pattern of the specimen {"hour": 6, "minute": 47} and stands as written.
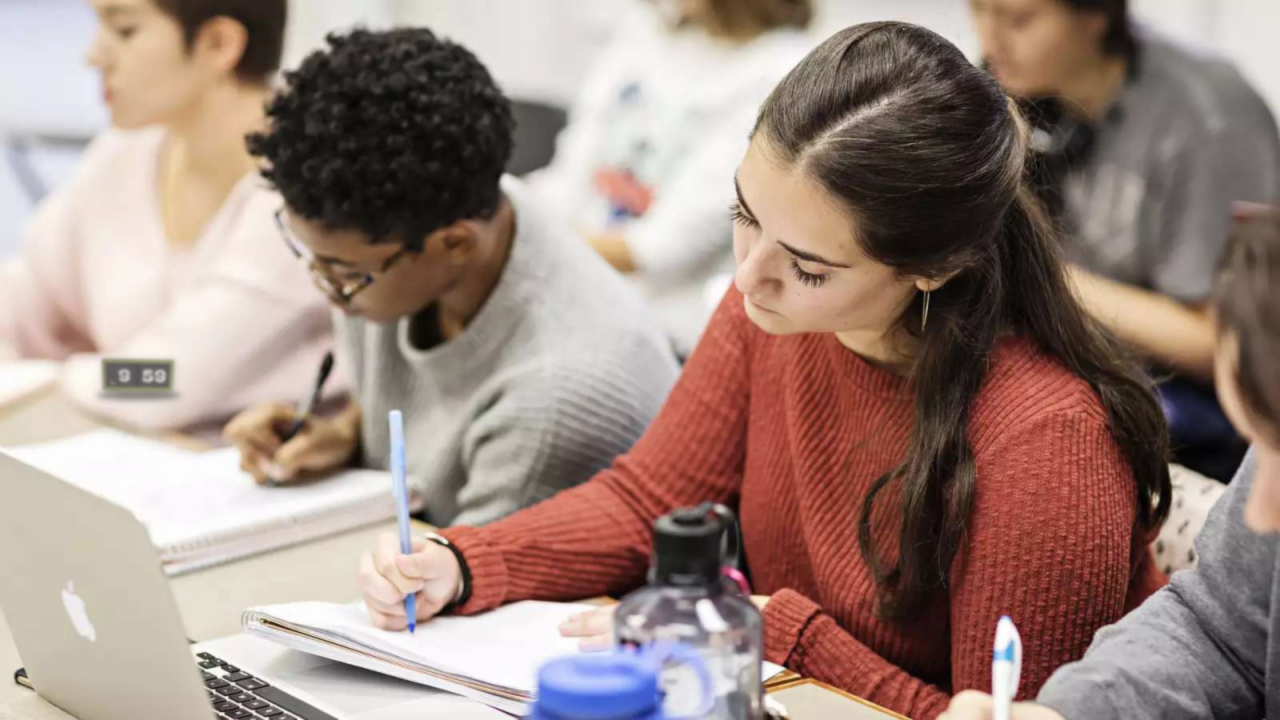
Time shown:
{"hour": 9, "minute": 59}
